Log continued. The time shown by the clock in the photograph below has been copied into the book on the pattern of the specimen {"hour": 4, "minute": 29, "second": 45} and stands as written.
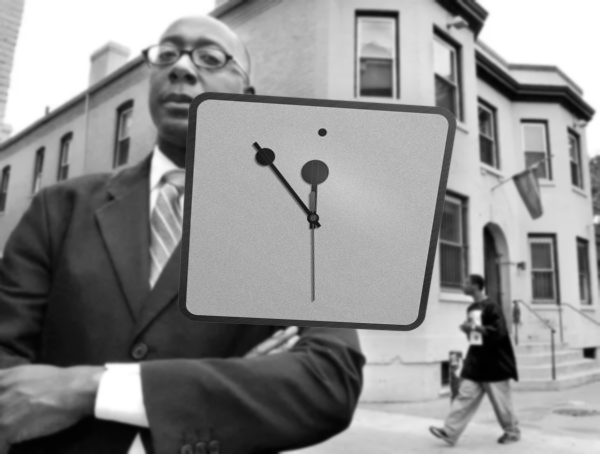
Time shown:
{"hour": 11, "minute": 53, "second": 29}
